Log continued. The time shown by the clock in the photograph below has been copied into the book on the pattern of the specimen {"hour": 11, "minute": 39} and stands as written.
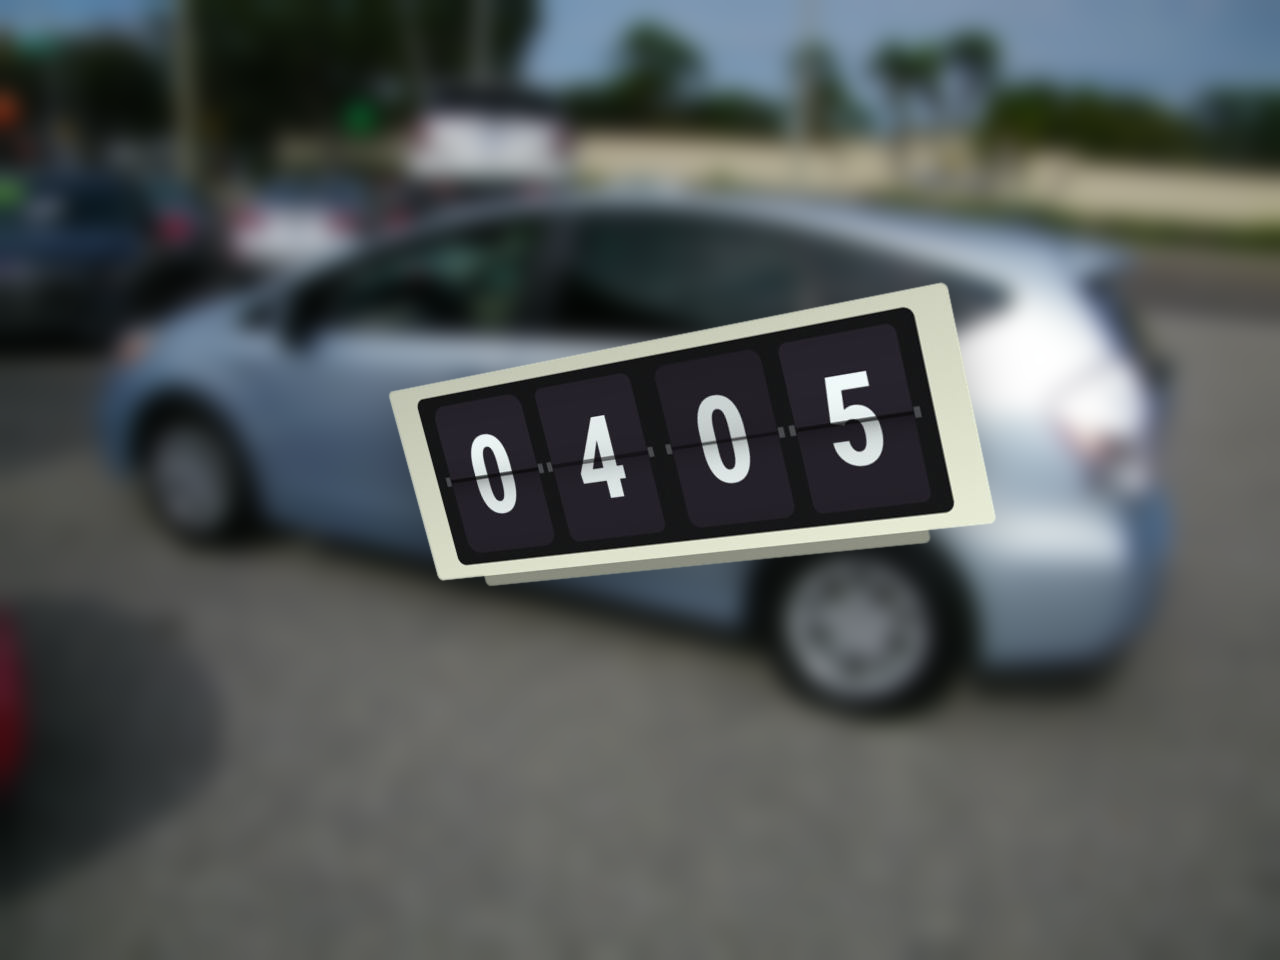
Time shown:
{"hour": 4, "minute": 5}
